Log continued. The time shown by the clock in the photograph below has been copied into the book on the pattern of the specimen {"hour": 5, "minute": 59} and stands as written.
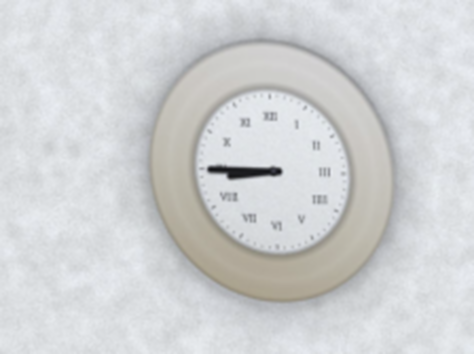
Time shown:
{"hour": 8, "minute": 45}
